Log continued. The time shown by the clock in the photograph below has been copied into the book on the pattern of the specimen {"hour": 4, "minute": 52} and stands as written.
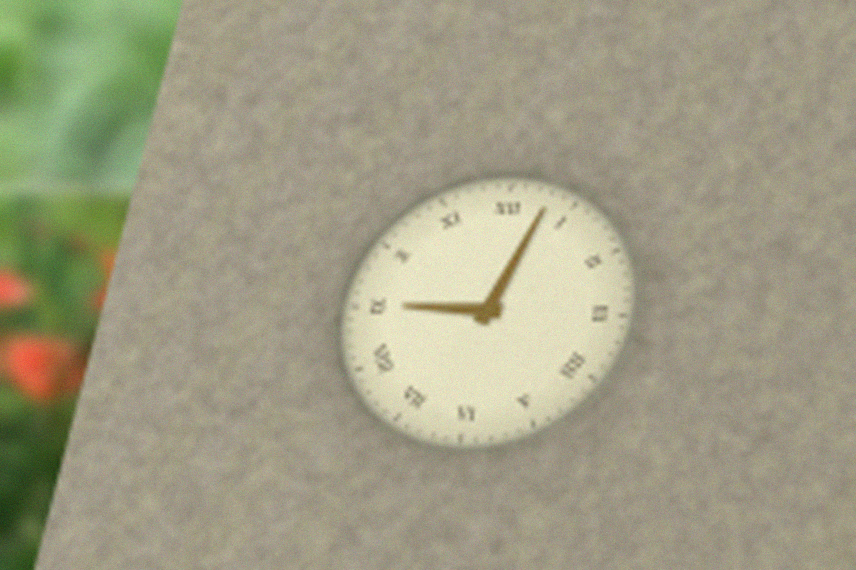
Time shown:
{"hour": 9, "minute": 3}
